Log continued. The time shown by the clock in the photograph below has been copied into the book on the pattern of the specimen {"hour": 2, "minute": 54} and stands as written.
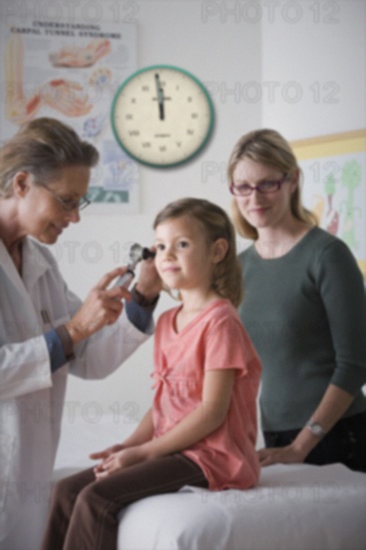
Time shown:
{"hour": 11, "minute": 59}
